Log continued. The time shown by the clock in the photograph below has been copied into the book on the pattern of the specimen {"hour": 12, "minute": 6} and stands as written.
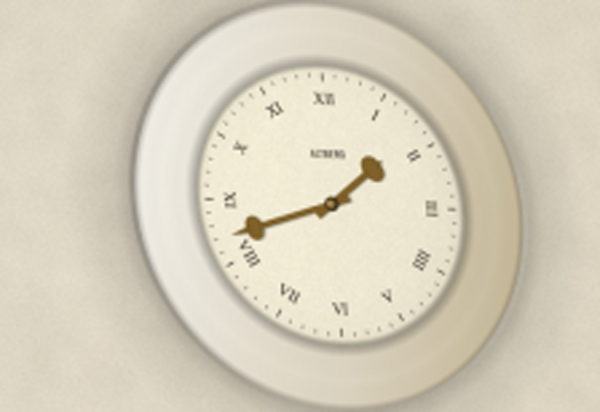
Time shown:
{"hour": 1, "minute": 42}
